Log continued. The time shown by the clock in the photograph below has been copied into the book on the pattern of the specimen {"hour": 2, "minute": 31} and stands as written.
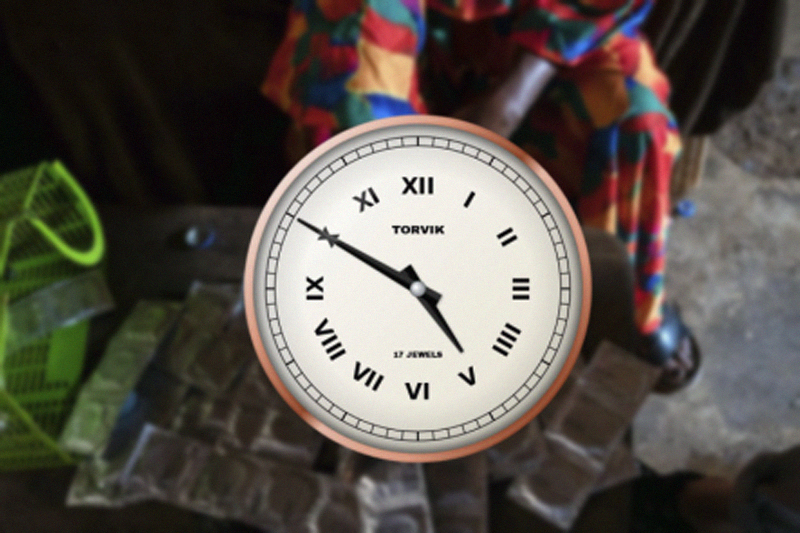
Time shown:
{"hour": 4, "minute": 50}
